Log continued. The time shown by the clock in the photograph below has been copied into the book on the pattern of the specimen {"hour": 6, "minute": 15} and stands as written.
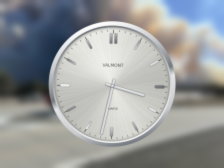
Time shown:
{"hour": 3, "minute": 32}
